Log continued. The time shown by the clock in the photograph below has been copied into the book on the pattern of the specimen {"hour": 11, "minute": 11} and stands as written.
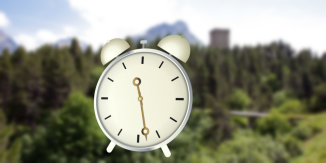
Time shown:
{"hour": 11, "minute": 28}
